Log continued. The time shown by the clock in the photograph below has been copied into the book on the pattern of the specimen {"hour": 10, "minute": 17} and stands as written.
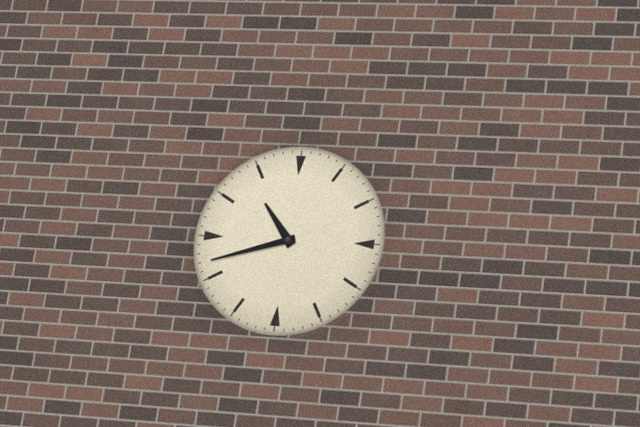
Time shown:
{"hour": 10, "minute": 42}
